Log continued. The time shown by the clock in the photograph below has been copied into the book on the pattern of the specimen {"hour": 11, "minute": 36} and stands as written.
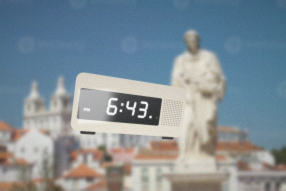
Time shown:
{"hour": 6, "minute": 43}
